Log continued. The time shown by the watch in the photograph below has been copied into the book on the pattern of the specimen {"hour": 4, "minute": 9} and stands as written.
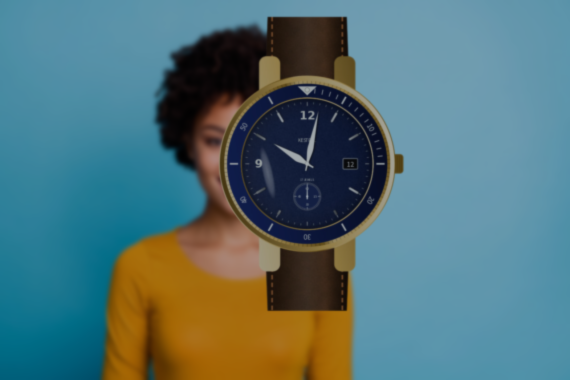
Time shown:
{"hour": 10, "minute": 2}
